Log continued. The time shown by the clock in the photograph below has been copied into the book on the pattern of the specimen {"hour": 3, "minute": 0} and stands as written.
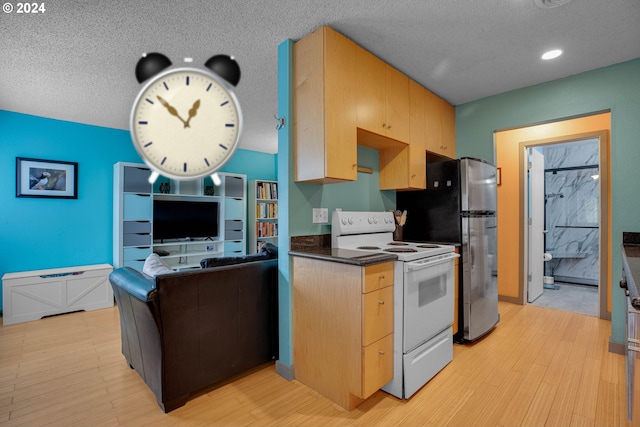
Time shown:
{"hour": 12, "minute": 52}
